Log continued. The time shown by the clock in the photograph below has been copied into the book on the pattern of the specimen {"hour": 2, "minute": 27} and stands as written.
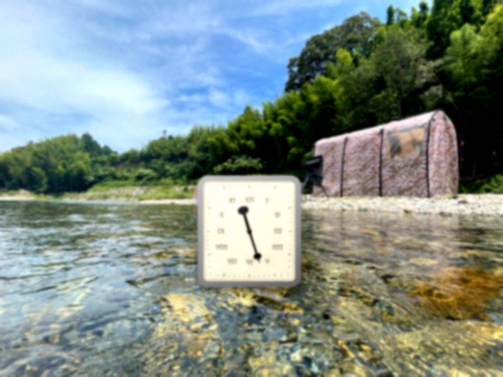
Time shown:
{"hour": 11, "minute": 27}
